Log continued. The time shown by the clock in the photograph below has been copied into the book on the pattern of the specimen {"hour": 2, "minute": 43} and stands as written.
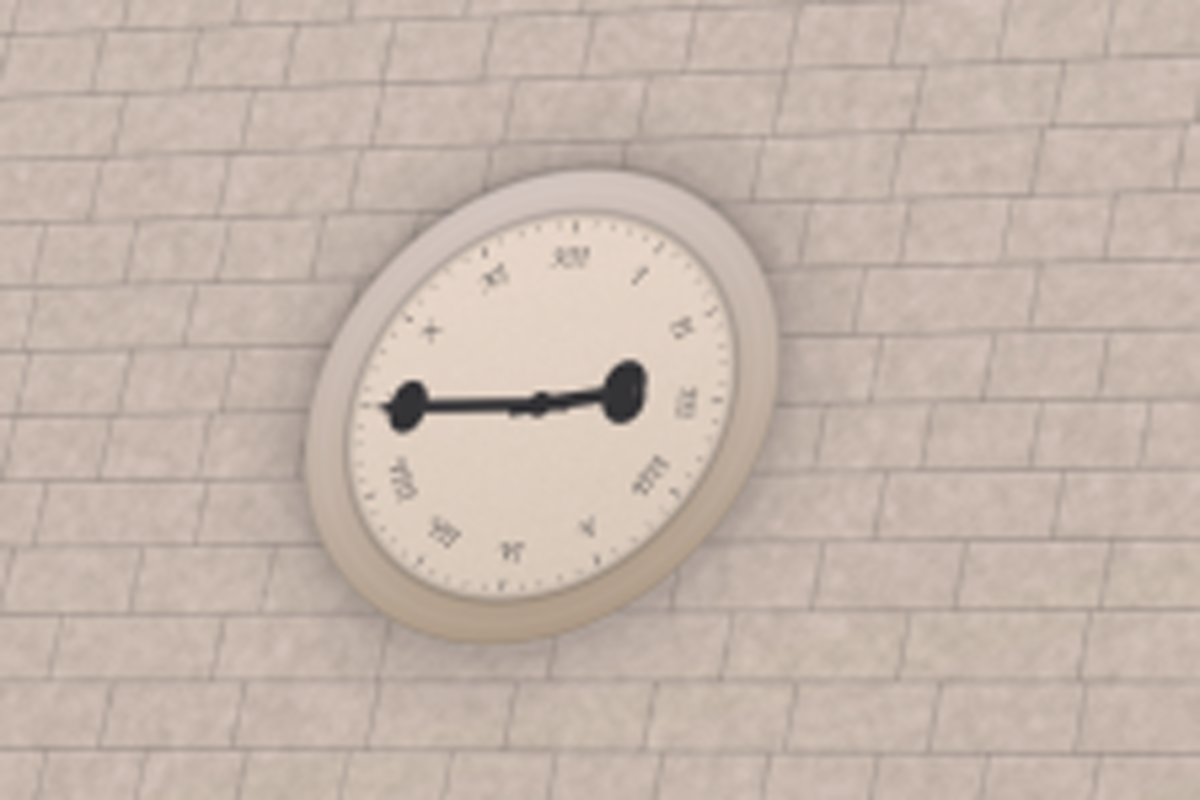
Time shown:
{"hour": 2, "minute": 45}
